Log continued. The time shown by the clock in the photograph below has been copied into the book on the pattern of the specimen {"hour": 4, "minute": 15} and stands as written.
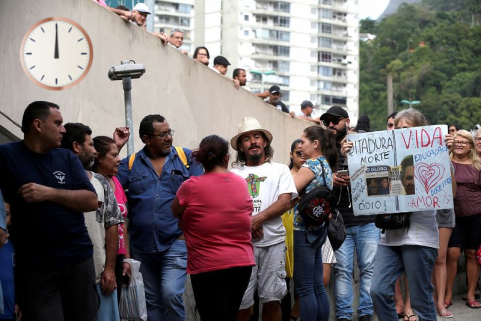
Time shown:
{"hour": 12, "minute": 0}
